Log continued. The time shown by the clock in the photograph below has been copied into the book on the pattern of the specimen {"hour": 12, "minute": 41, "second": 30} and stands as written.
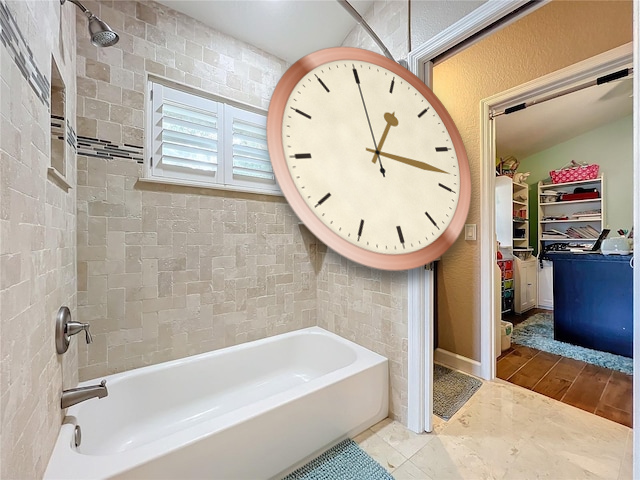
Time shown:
{"hour": 1, "minute": 18, "second": 0}
